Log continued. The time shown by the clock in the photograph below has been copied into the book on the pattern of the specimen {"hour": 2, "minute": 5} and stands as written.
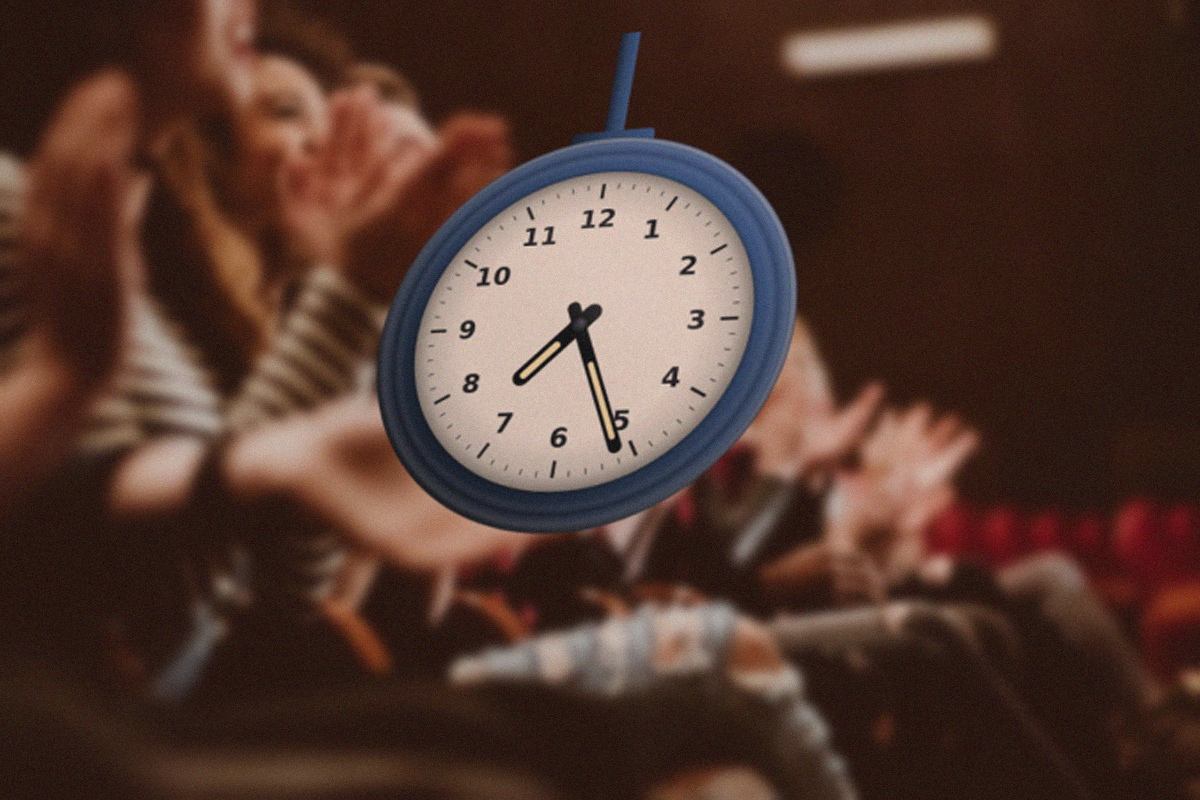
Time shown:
{"hour": 7, "minute": 26}
